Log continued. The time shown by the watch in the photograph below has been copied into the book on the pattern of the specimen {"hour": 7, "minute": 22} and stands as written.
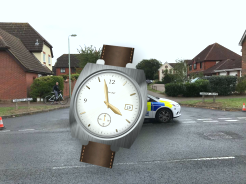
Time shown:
{"hour": 3, "minute": 57}
